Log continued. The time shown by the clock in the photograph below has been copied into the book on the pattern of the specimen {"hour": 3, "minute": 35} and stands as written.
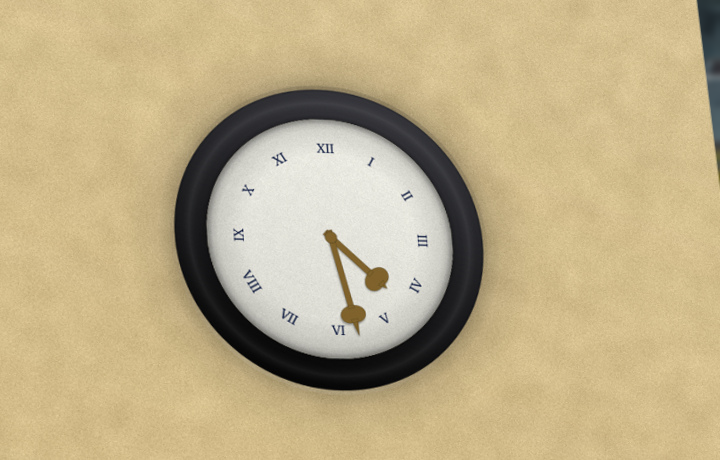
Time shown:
{"hour": 4, "minute": 28}
